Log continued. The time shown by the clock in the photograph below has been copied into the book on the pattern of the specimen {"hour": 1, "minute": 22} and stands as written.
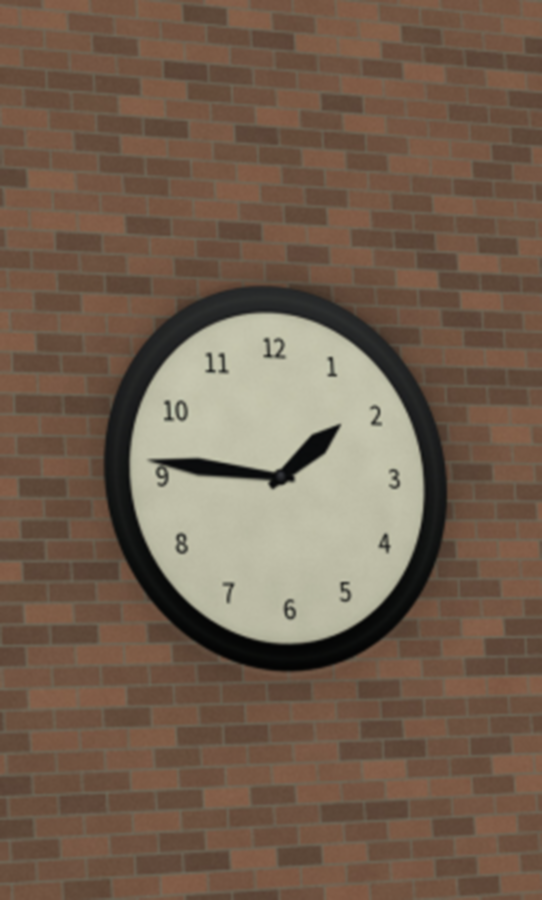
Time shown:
{"hour": 1, "minute": 46}
